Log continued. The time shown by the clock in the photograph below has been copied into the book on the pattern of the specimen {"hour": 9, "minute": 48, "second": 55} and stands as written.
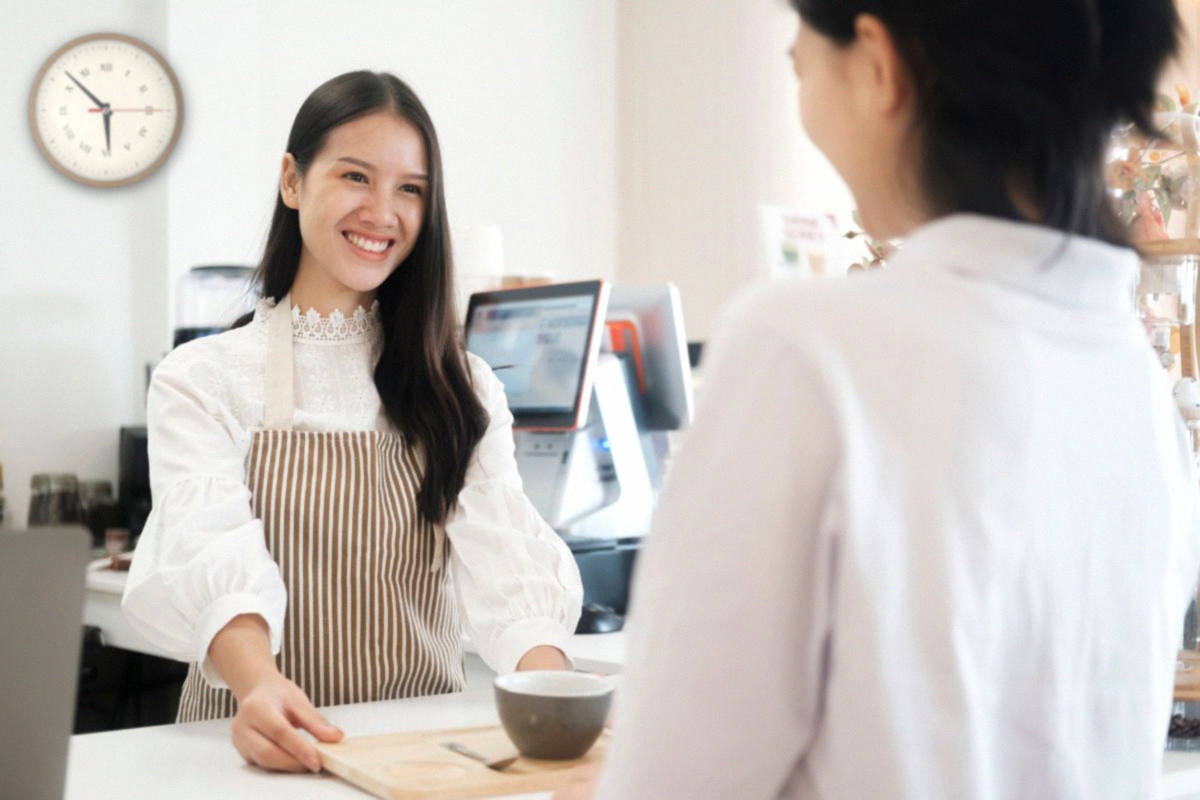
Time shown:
{"hour": 5, "minute": 52, "second": 15}
